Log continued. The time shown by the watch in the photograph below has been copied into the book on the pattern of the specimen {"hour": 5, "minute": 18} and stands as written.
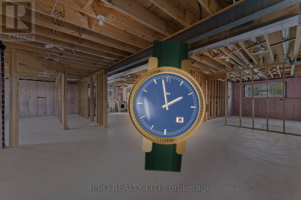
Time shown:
{"hour": 1, "minute": 58}
